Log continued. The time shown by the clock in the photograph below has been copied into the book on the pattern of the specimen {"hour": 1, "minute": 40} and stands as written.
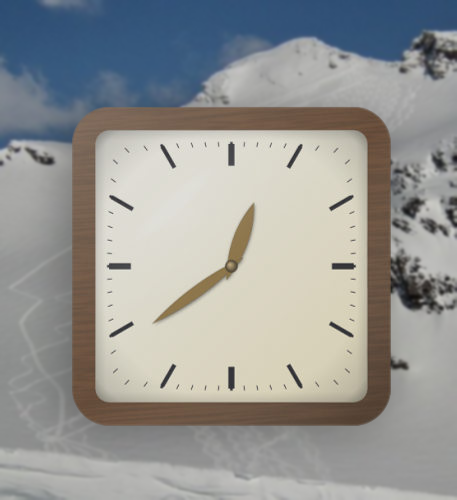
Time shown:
{"hour": 12, "minute": 39}
